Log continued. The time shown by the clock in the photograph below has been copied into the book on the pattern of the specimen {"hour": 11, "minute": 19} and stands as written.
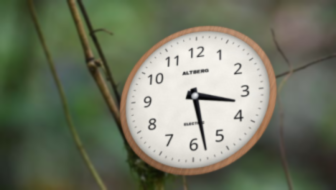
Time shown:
{"hour": 3, "minute": 28}
